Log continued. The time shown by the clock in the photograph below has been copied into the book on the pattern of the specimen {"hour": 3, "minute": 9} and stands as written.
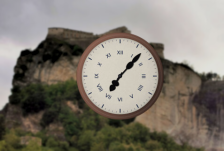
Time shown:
{"hour": 7, "minute": 7}
